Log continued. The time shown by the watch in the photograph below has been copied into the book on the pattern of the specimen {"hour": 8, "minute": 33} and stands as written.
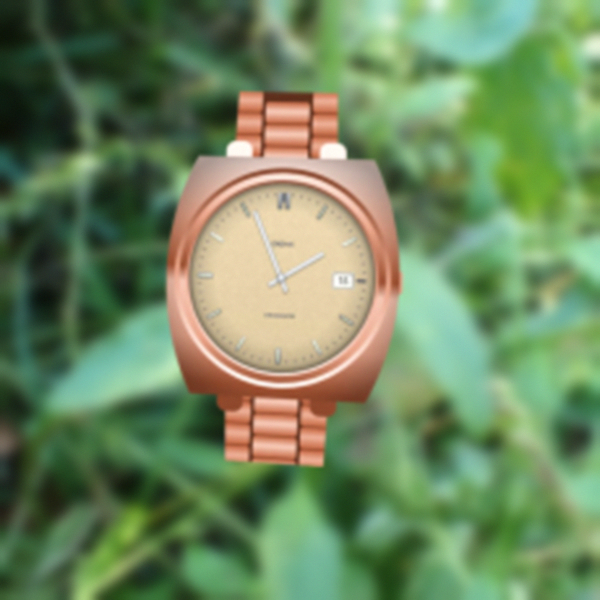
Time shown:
{"hour": 1, "minute": 56}
